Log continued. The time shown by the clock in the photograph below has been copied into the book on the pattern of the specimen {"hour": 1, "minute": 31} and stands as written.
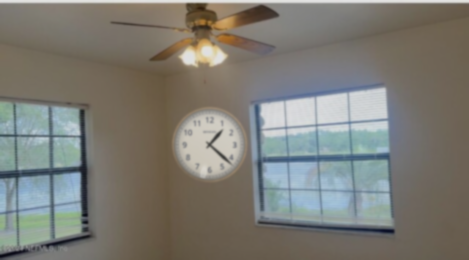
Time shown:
{"hour": 1, "minute": 22}
